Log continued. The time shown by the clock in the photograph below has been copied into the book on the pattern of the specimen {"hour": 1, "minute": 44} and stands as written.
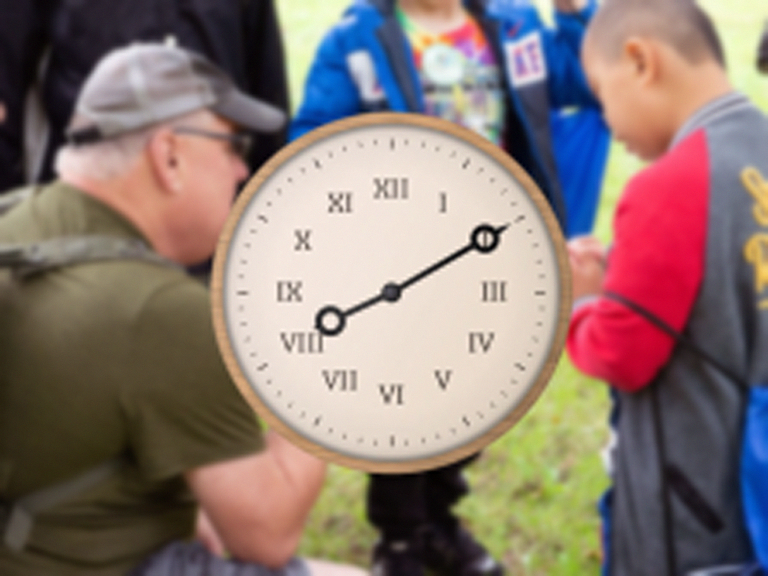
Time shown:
{"hour": 8, "minute": 10}
